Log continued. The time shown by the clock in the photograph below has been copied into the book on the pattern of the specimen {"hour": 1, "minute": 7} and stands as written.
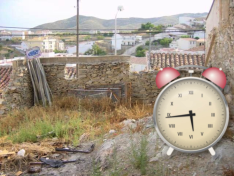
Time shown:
{"hour": 5, "minute": 44}
